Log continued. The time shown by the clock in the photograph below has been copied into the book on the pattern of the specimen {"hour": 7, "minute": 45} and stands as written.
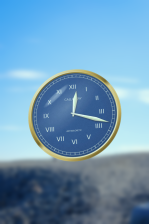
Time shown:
{"hour": 12, "minute": 18}
